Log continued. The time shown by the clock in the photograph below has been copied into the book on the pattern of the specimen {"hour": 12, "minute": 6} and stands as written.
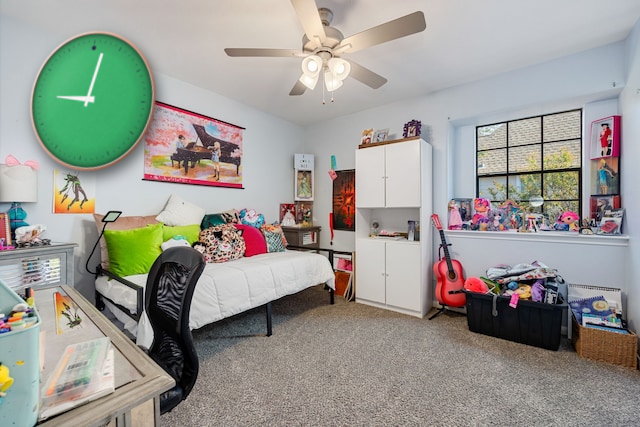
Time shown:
{"hour": 9, "minute": 2}
